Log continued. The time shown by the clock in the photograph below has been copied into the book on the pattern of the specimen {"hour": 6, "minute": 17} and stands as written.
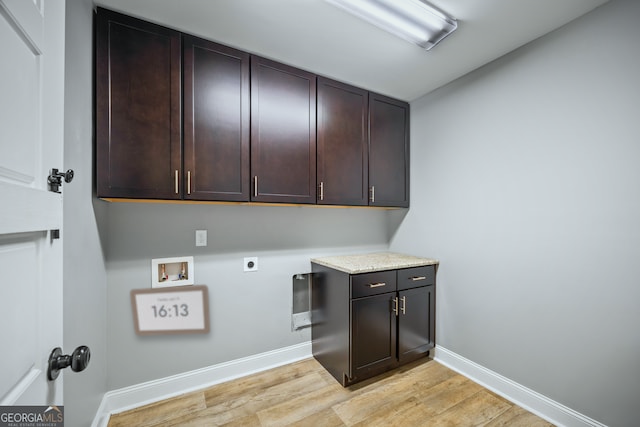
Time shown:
{"hour": 16, "minute": 13}
